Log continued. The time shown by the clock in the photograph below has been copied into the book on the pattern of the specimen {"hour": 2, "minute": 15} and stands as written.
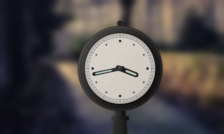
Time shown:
{"hour": 3, "minute": 43}
